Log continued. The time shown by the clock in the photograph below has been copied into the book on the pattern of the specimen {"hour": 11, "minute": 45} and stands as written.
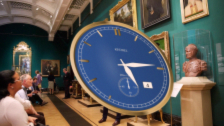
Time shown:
{"hour": 5, "minute": 14}
